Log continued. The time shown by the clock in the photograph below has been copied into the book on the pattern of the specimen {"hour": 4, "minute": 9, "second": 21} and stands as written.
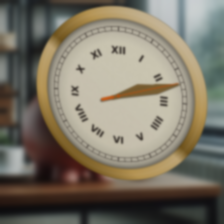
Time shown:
{"hour": 2, "minute": 12, "second": 12}
